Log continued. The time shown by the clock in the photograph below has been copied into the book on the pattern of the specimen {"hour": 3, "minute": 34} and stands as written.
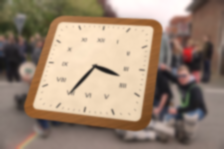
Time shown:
{"hour": 3, "minute": 35}
